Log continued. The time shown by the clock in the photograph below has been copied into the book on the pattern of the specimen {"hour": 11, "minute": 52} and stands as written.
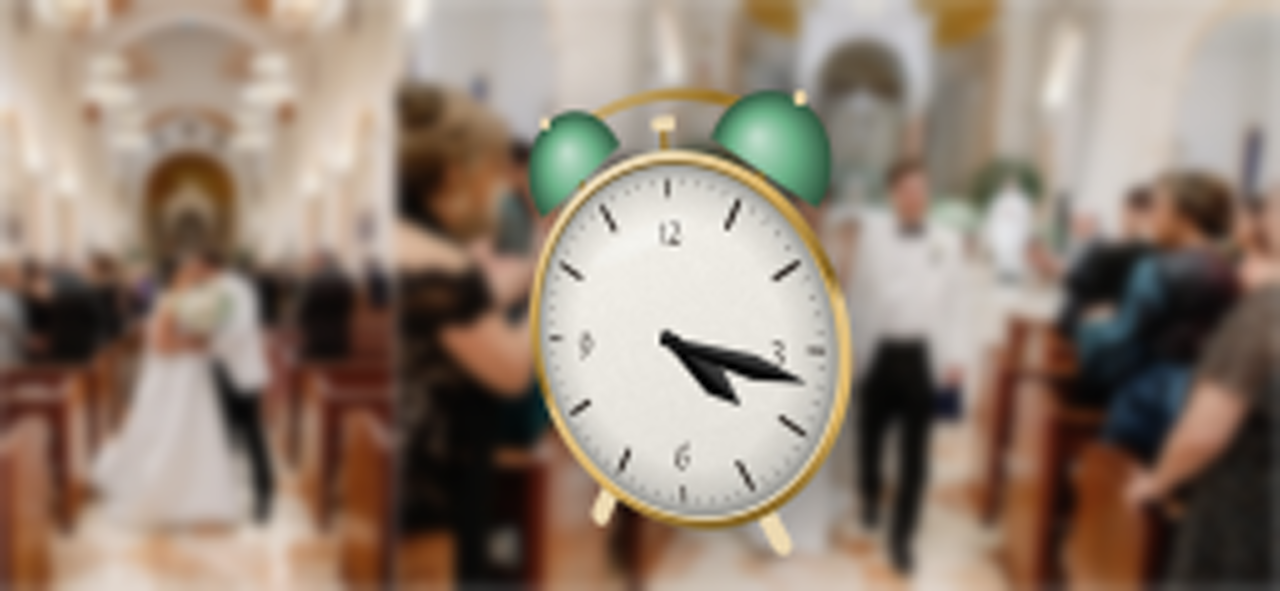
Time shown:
{"hour": 4, "minute": 17}
